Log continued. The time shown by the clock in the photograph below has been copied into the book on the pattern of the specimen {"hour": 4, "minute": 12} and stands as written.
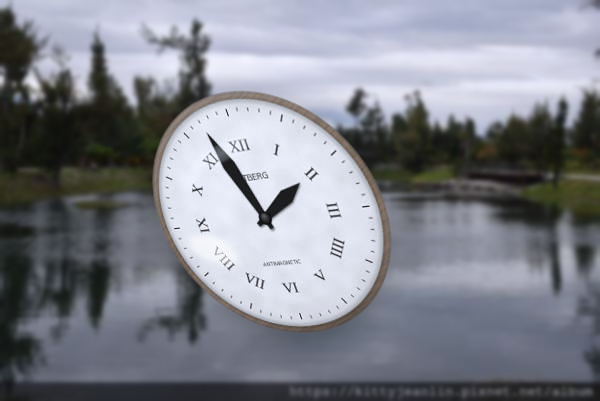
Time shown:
{"hour": 1, "minute": 57}
